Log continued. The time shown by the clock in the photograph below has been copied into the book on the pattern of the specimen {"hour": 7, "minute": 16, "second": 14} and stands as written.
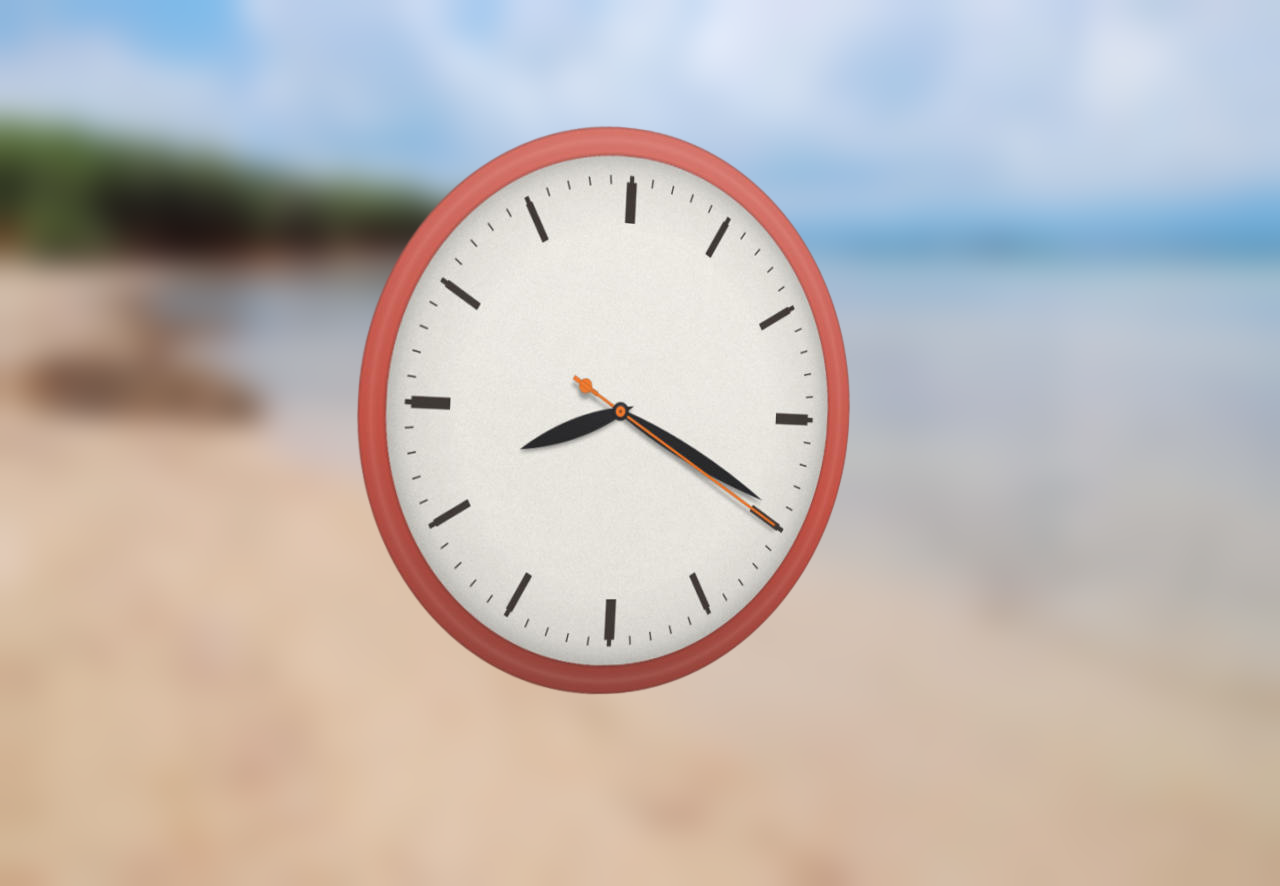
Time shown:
{"hour": 8, "minute": 19, "second": 20}
